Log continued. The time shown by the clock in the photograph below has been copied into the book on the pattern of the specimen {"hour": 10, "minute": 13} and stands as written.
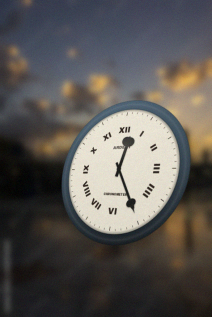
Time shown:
{"hour": 12, "minute": 25}
